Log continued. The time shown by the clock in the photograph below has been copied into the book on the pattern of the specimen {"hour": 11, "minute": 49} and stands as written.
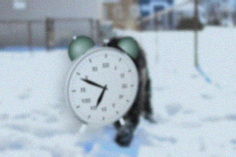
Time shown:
{"hour": 6, "minute": 49}
